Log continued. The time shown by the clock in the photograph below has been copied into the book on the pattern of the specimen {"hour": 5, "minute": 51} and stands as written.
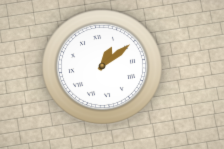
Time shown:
{"hour": 1, "minute": 10}
